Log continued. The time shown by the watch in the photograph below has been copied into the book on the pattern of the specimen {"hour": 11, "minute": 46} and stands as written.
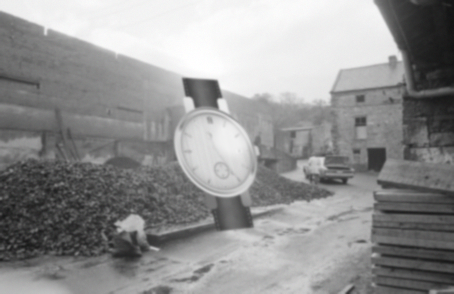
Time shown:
{"hour": 11, "minute": 25}
